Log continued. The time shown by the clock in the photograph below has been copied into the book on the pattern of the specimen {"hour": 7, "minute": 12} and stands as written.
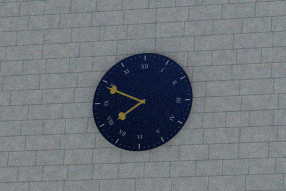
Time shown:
{"hour": 7, "minute": 49}
